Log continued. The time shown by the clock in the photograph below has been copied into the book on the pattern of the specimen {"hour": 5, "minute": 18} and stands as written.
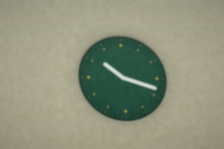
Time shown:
{"hour": 10, "minute": 18}
